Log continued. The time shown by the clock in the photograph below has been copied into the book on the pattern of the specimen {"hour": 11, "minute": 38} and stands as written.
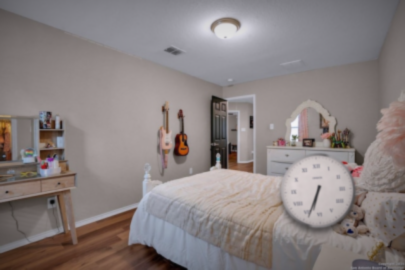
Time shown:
{"hour": 6, "minute": 34}
